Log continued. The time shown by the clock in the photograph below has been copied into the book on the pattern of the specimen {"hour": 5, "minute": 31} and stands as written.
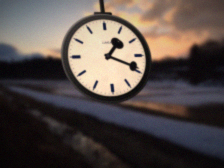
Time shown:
{"hour": 1, "minute": 19}
